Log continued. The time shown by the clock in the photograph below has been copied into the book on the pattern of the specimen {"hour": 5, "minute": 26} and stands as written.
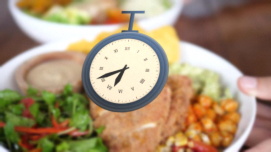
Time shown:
{"hour": 6, "minute": 41}
